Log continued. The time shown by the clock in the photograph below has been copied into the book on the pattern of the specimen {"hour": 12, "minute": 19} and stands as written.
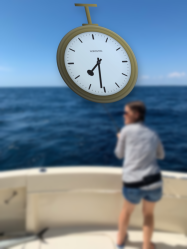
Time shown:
{"hour": 7, "minute": 31}
